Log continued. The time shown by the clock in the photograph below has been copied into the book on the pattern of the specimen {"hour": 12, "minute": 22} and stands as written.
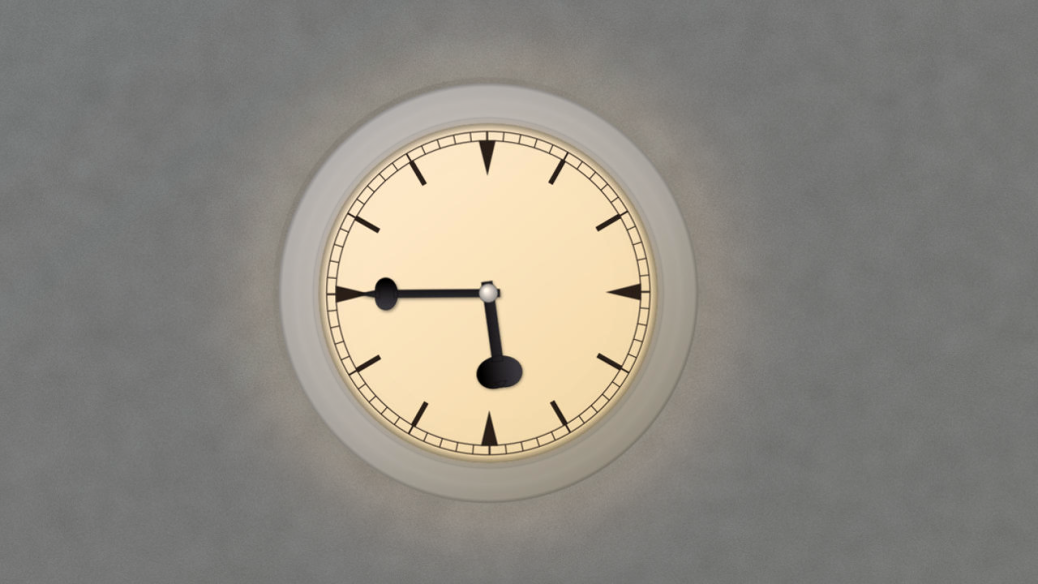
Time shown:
{"hour": 5, "minute": 45}
